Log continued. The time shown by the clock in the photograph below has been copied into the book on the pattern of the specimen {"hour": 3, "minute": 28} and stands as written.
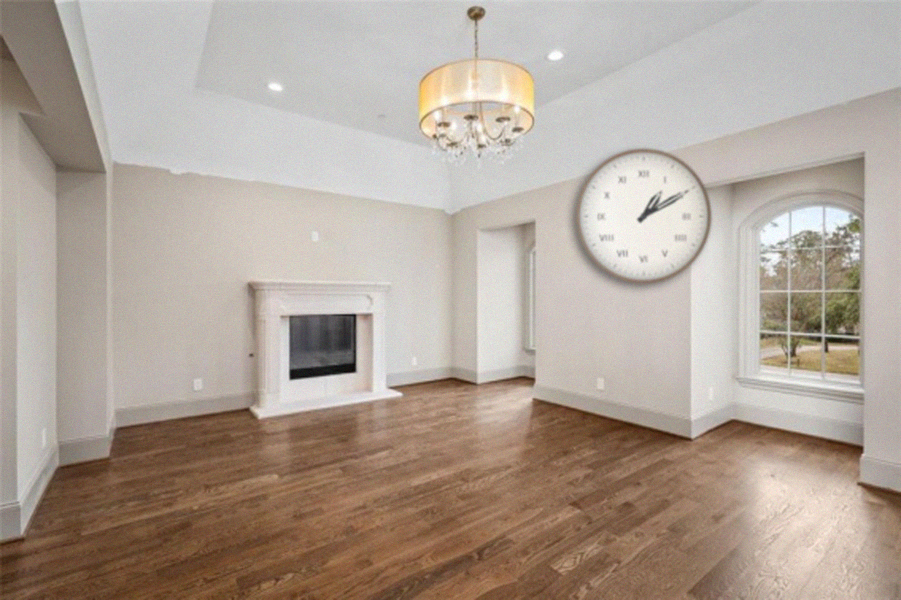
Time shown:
{"hour": 1, "minute": 10}
